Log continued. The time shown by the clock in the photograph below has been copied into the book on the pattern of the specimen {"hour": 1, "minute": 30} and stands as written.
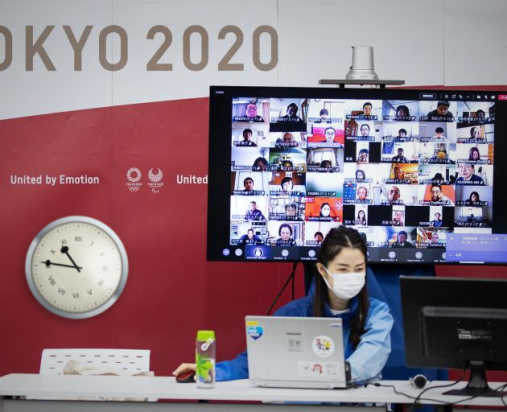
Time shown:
{"hour": 10, "minute": 46}
